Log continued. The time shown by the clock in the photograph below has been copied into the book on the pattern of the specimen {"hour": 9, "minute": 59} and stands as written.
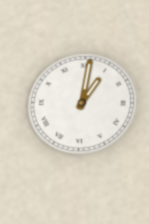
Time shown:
{"hour": 1, "minute": 1}
